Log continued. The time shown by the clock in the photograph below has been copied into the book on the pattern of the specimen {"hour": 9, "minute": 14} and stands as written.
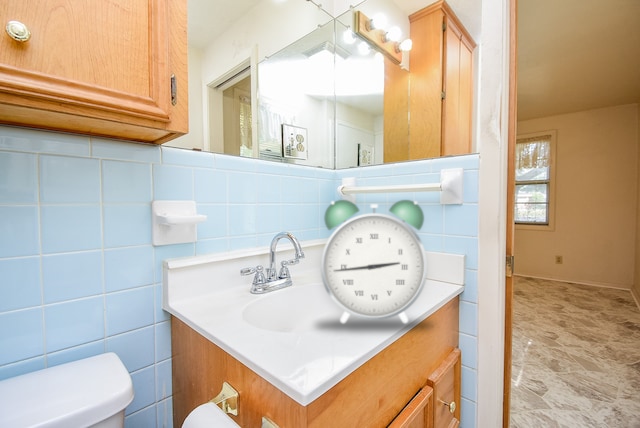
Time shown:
{"hour": 2, "minute": 44}
